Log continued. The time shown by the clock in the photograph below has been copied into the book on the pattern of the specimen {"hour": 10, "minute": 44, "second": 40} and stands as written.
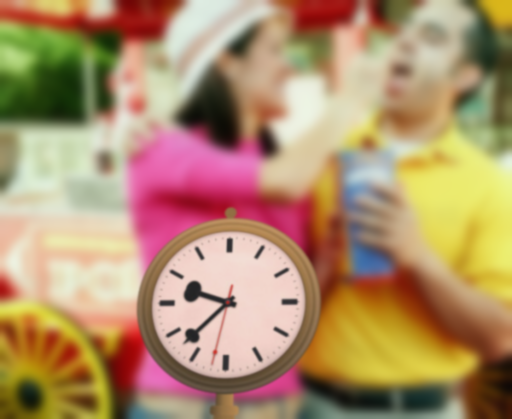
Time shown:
{"hour": 9, "minute": 37, "second": 32}
